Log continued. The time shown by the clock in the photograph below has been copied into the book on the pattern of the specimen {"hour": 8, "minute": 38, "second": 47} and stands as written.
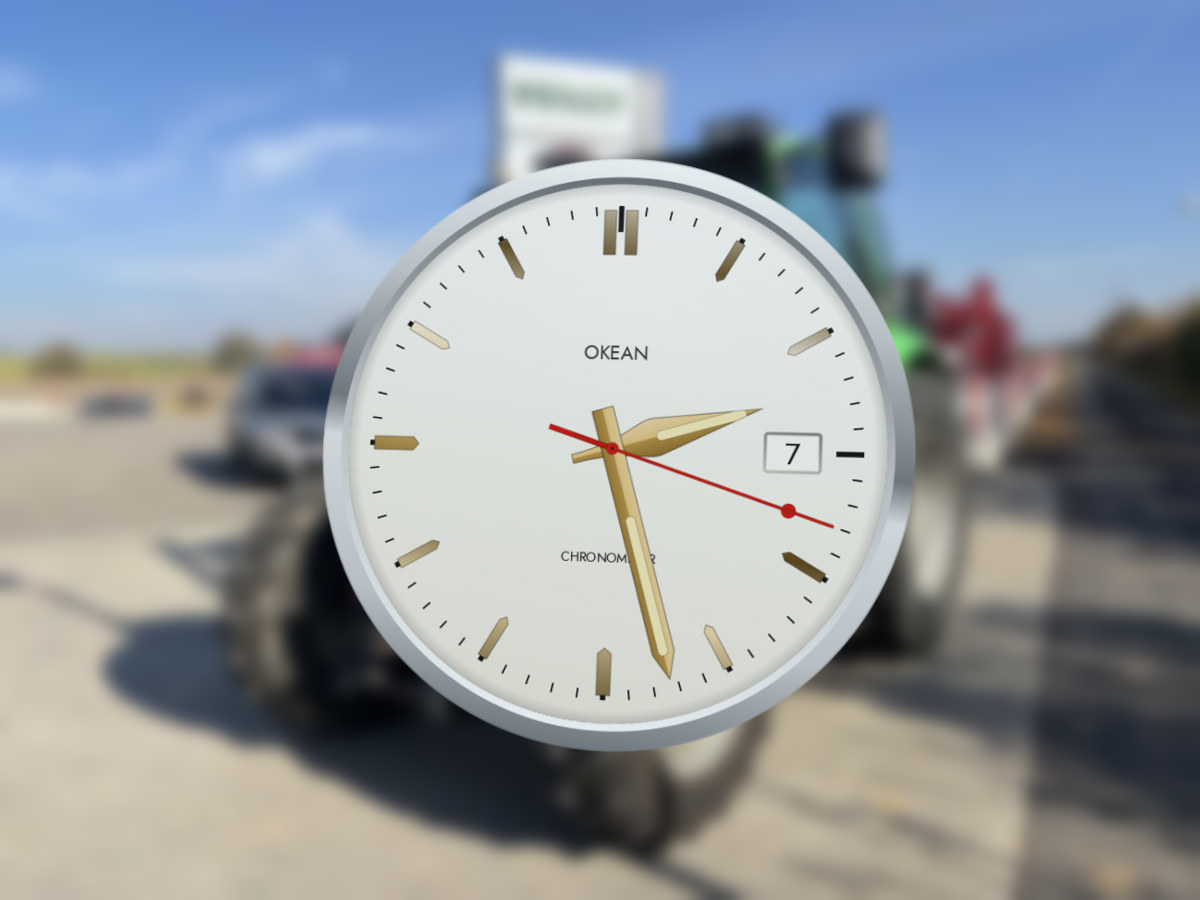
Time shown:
{"hour": 2, "minute": 27, "second": 18}
